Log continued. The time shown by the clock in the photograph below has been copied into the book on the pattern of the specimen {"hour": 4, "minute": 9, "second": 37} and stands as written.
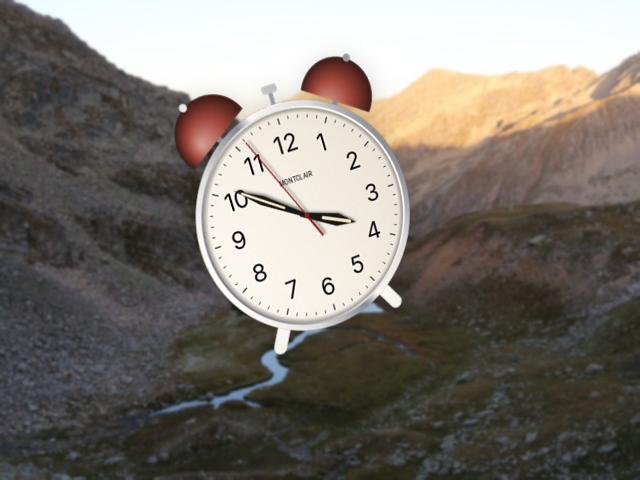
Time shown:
{"hour": 3, "minute": 50, "second": 56}
